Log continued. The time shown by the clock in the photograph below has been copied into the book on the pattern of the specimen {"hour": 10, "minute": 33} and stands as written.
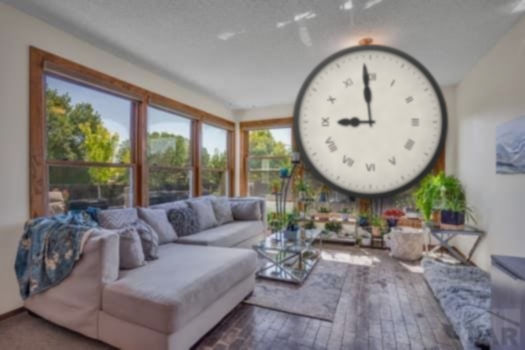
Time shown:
{"hour": 8, "minute": 59}
